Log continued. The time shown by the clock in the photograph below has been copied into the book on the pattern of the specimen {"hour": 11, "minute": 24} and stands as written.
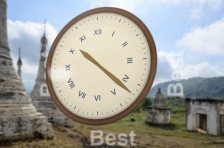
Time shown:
{"hour": 10, "minute": 22}
